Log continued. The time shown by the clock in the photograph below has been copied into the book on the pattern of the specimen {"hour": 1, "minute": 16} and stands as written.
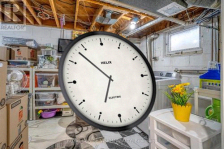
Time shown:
{"hour": 6, "minute": 53}
